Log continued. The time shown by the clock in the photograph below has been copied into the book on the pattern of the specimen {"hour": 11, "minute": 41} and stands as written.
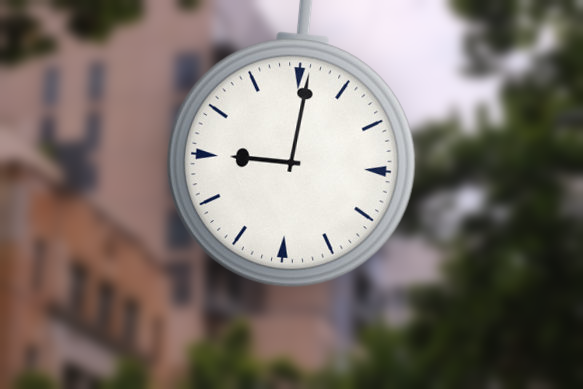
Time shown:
{"hour": 9, "minute": 1}
